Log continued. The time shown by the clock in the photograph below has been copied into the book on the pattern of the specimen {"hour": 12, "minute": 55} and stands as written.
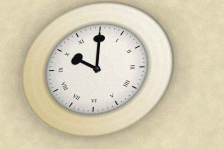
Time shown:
{"hour": 10, "minute": 0}
